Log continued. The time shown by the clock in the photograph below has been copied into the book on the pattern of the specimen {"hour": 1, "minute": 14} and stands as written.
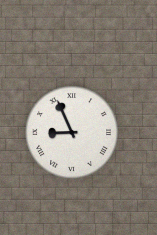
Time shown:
{"hour": 8, "minute": 56}
